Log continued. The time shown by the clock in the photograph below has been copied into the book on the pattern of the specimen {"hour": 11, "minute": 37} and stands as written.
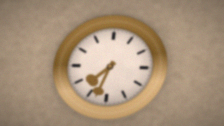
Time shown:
{"hour": 7, "minute": 33}
